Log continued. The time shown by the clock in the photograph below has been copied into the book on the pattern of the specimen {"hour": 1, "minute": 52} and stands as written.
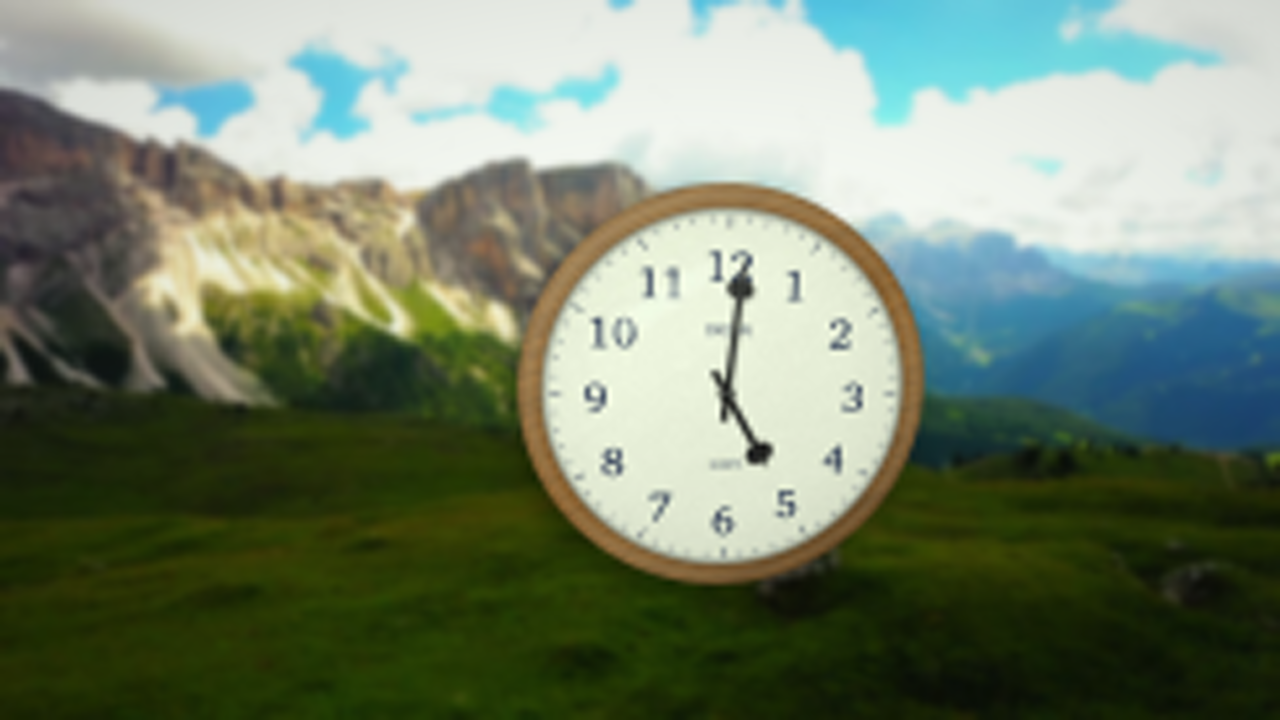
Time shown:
{"hour": 5, "minute": 1}
